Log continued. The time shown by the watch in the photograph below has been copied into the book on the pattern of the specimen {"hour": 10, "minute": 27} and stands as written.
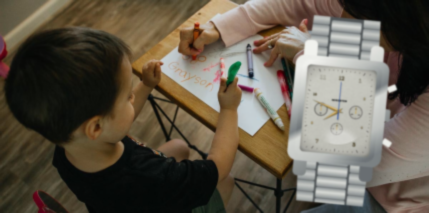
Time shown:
{"hour": 7, "minute": 48}
